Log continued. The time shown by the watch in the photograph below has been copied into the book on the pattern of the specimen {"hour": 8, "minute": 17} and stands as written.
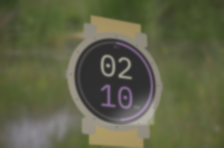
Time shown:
{"hour": 2, "minute": 10}
